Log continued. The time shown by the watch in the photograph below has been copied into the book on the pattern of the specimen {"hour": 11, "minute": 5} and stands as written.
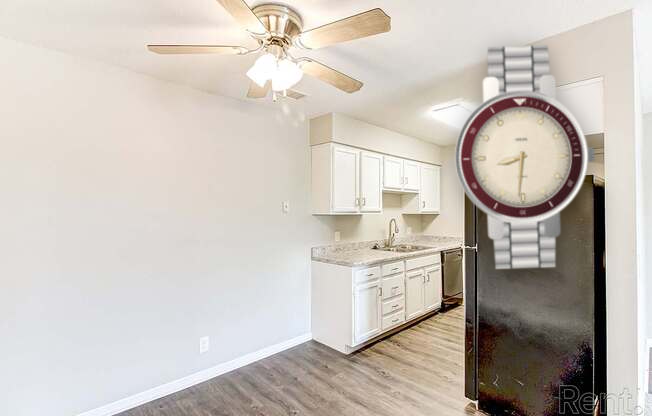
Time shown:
{"hour": 8, "minute": 31}
